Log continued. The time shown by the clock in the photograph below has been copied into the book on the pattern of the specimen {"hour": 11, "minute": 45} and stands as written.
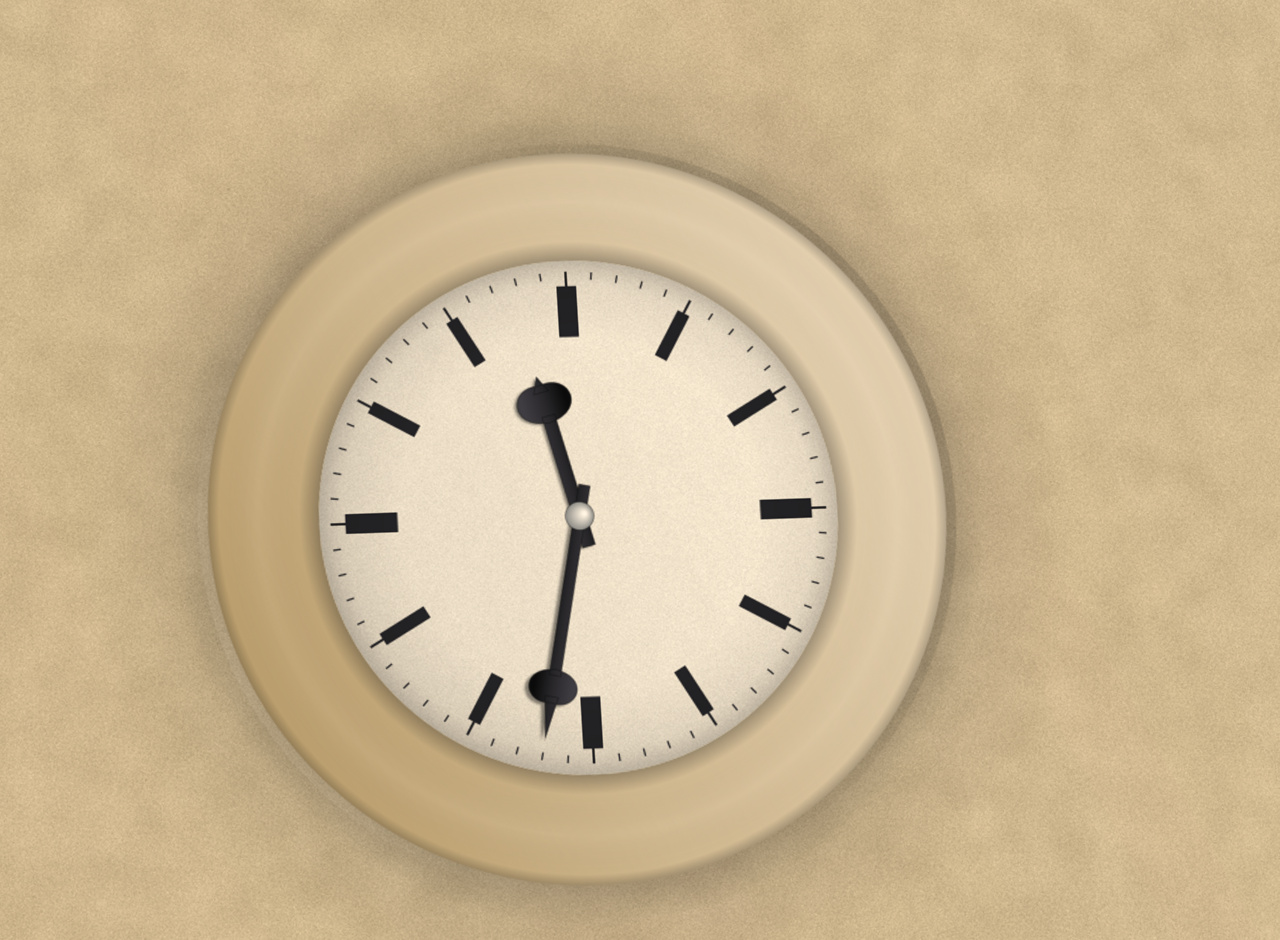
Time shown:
{"hour": 11, "minute": 32}
